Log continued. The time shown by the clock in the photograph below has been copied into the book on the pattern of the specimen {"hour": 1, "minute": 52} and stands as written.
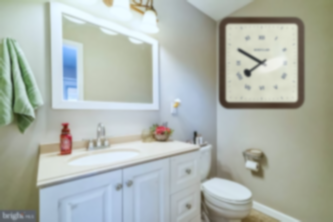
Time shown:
{"hour": 7, "minute": 50}
